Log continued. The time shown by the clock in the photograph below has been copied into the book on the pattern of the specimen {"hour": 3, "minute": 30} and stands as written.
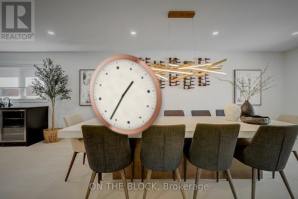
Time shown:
{"hour": 1, "minute": 37}
